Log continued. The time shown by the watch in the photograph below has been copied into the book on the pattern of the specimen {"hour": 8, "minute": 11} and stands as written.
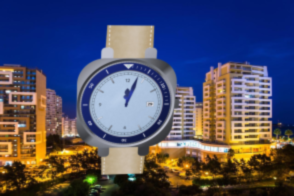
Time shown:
{"hour": 12, "minute": 3}
